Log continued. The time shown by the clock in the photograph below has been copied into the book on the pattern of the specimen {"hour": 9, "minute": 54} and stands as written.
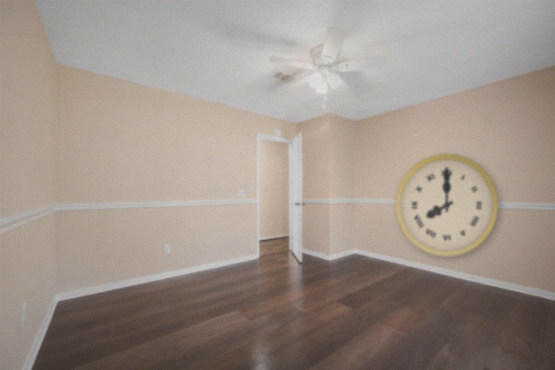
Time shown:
{"hour": 8, "minute": 0}
